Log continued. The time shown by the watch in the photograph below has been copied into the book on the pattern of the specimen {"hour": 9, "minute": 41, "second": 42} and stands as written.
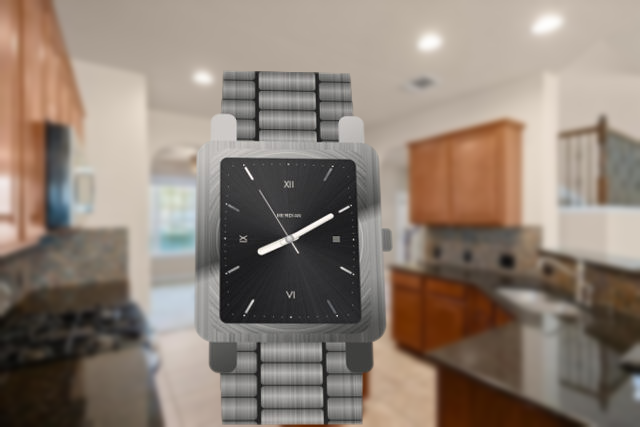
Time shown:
{"hour": 8, "minute": 9, "second": 55}
